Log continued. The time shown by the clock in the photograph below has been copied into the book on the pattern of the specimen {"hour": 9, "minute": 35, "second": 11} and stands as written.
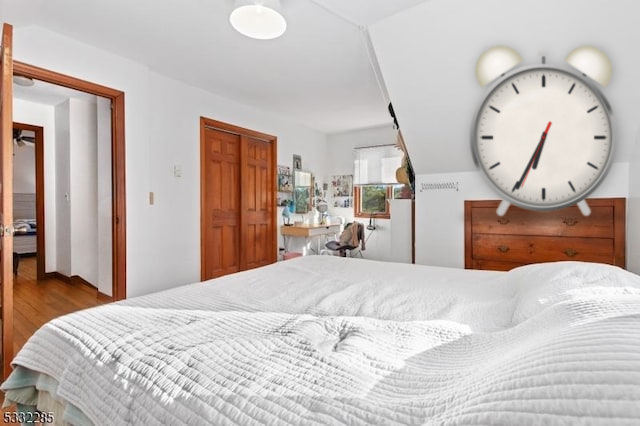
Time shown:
{"hour": 6, "minute": 34, "second": 34}
